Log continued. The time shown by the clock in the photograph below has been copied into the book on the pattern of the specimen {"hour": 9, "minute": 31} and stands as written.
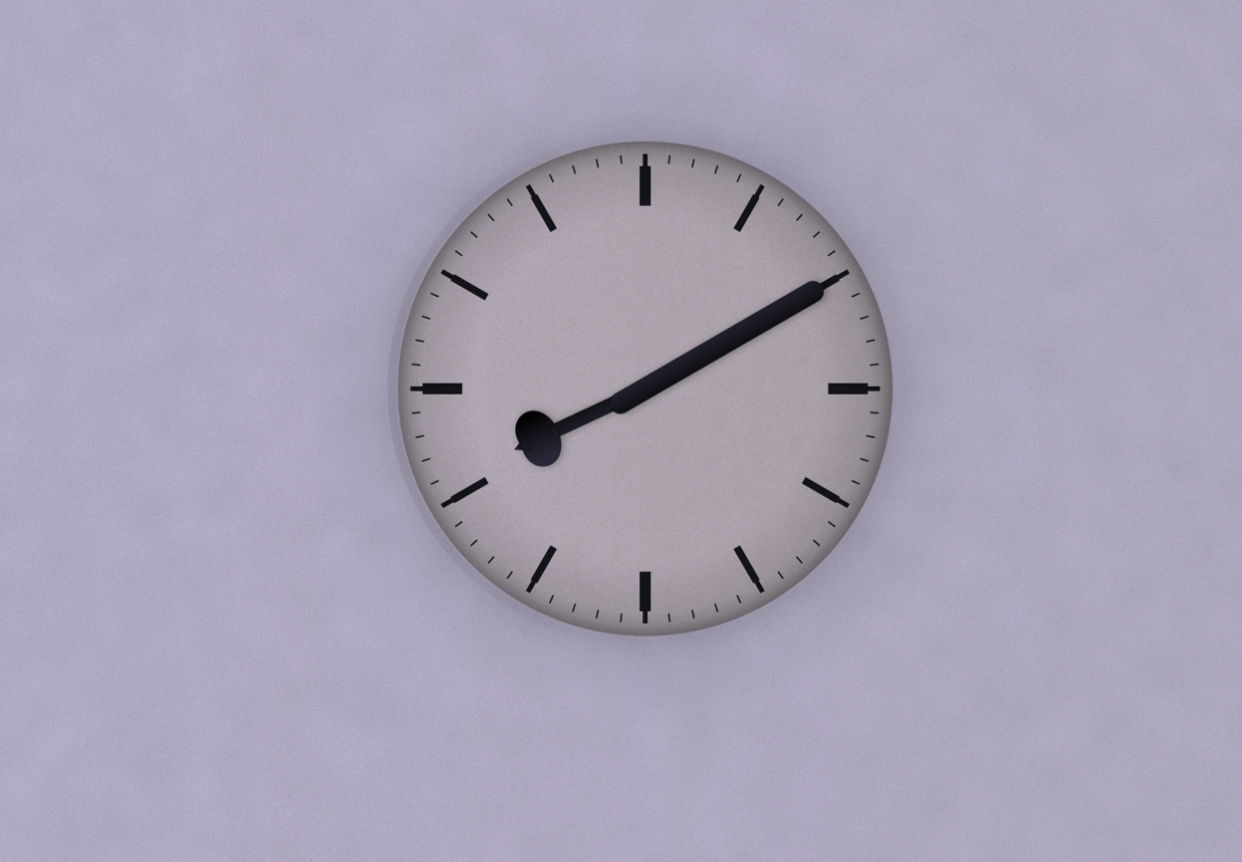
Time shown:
{"hour": 8, "minute": 10}
